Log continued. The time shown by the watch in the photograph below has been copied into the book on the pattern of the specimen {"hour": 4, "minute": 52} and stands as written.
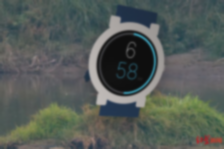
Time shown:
{"hour": 6, "minute": 58}
